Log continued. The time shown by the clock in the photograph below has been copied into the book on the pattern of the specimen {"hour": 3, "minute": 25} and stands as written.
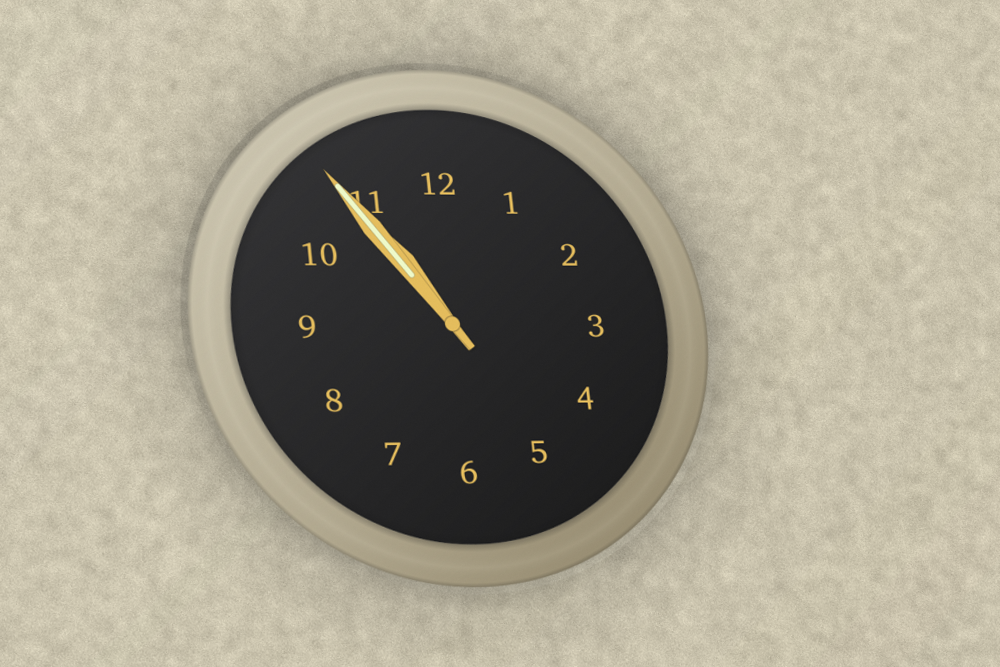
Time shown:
{"hour": 10, "minute": 54}
